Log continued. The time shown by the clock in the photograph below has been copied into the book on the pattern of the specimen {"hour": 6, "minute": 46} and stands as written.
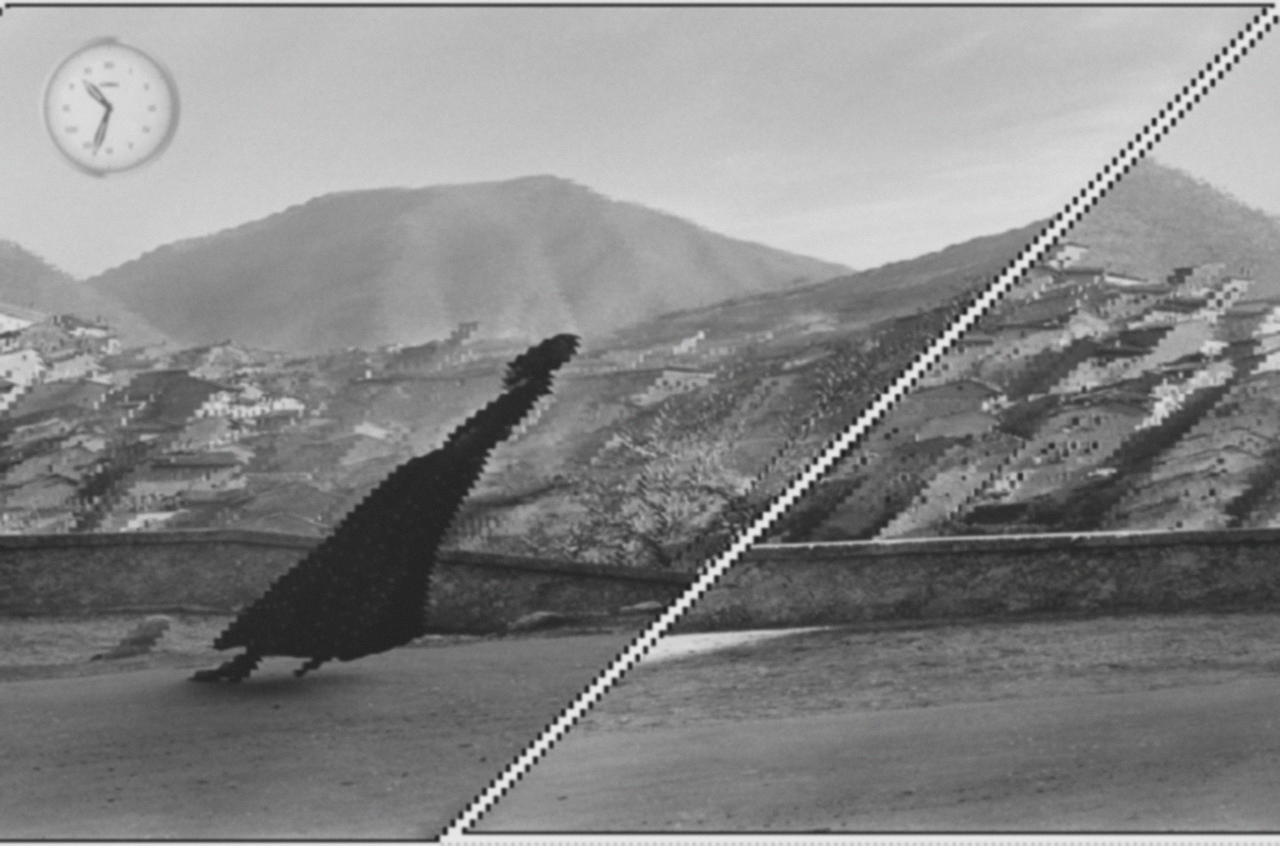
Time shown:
{"hour": 10, "minute": 33}
